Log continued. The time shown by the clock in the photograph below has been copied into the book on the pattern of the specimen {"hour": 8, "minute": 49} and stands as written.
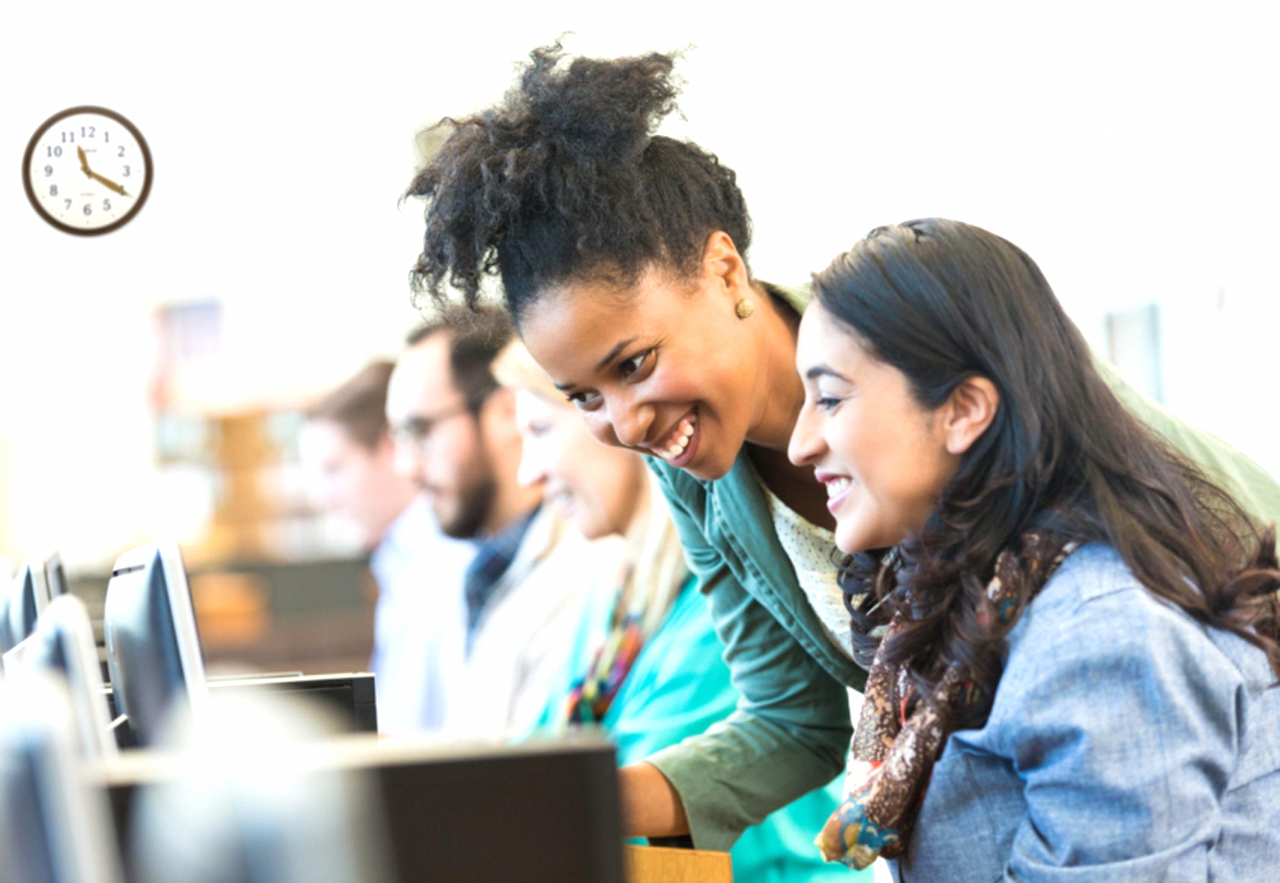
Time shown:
{"hour": 11, "minute": 20}
